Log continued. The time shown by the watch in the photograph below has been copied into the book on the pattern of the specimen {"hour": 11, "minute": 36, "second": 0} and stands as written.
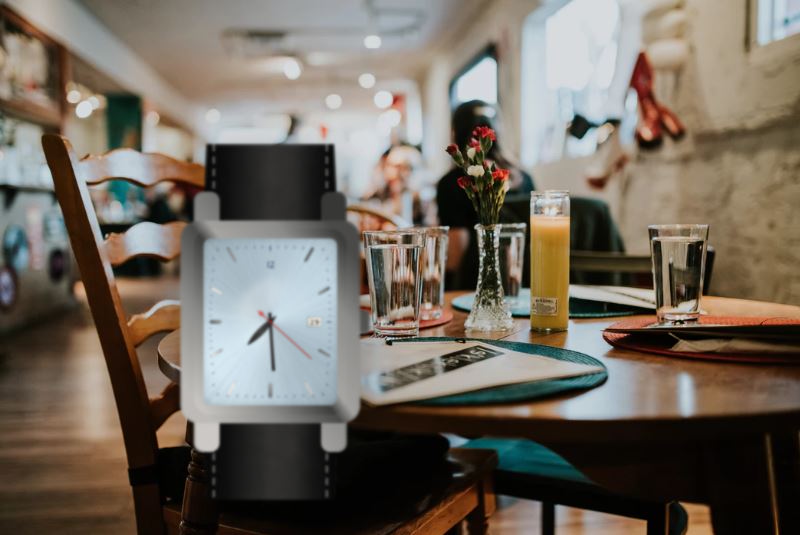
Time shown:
{"hour": 7, "minute": 29, "second": 22}
